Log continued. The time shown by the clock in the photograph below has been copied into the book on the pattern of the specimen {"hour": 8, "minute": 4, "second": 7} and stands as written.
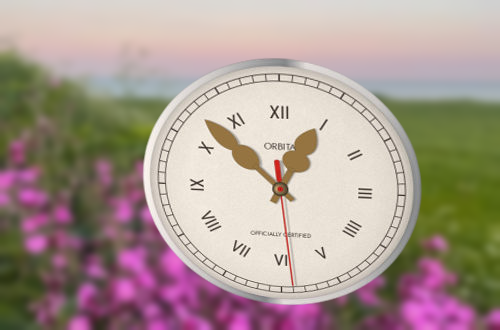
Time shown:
{"hour": 12, "minute": 52, "second": 29}
